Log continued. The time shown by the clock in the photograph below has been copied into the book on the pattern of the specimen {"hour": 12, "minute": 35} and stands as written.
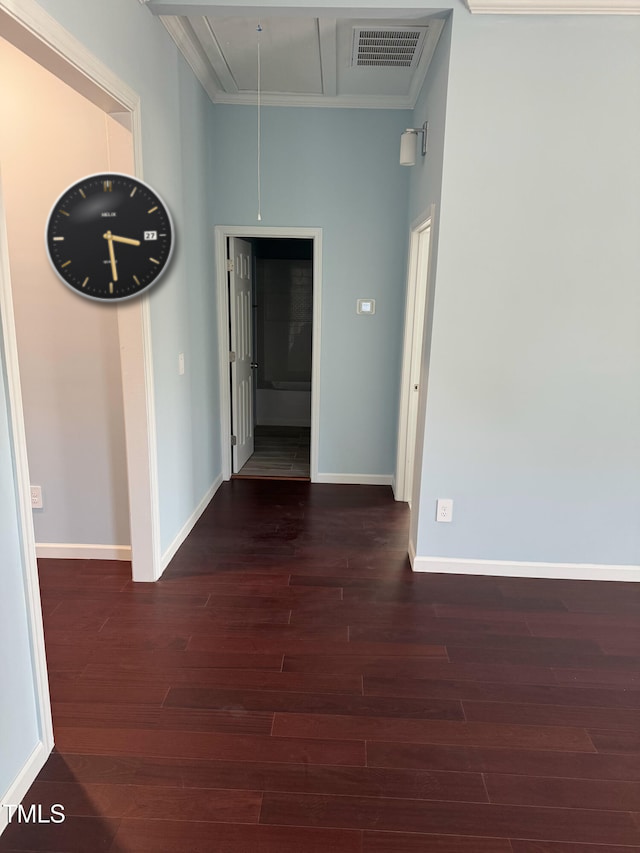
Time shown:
{"hour": 3, "minute": 29}
